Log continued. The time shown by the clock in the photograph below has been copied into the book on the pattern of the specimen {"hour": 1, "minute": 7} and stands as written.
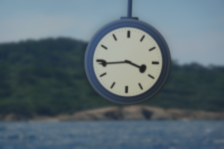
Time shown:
{"hour": 3, "minute": 44}
